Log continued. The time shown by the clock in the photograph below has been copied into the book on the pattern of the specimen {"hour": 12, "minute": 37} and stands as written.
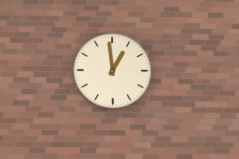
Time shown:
{"hour": 12, "minute": 59}
